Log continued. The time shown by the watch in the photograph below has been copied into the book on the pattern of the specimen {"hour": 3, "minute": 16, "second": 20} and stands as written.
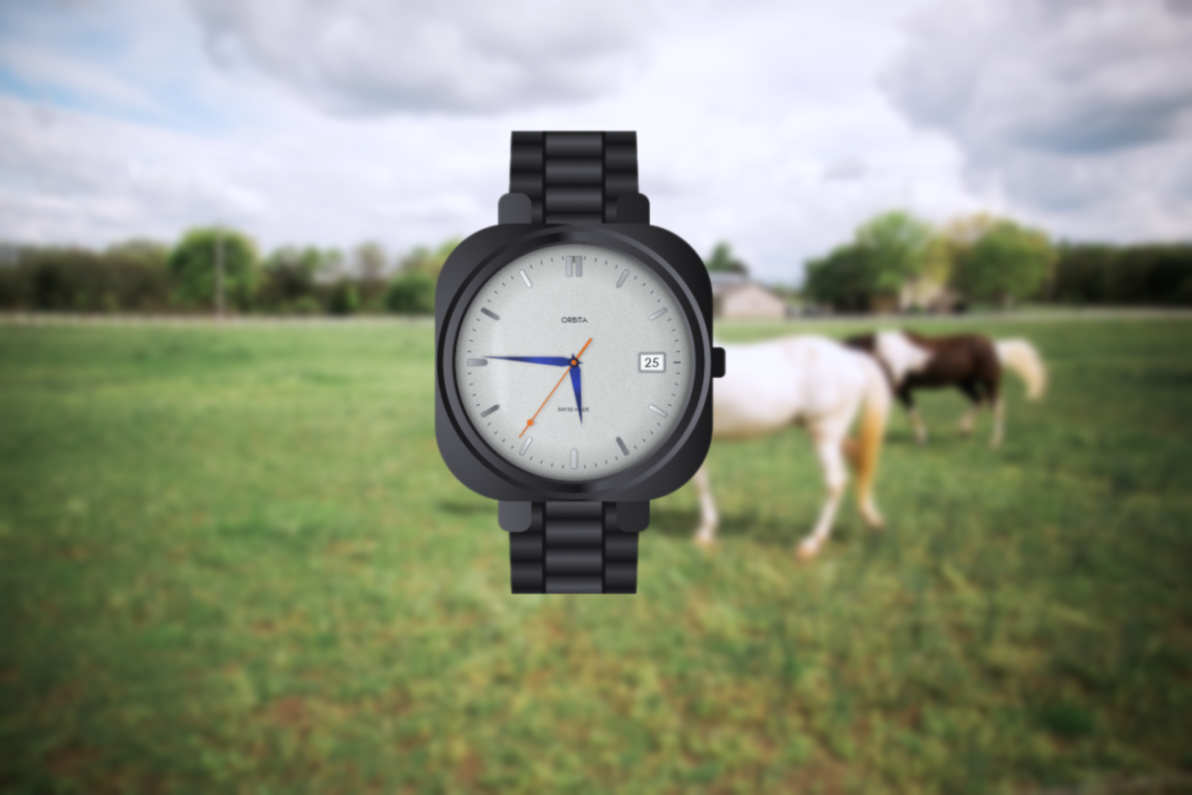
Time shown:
{"hour": 5, "minute": 45, "second": 36}
